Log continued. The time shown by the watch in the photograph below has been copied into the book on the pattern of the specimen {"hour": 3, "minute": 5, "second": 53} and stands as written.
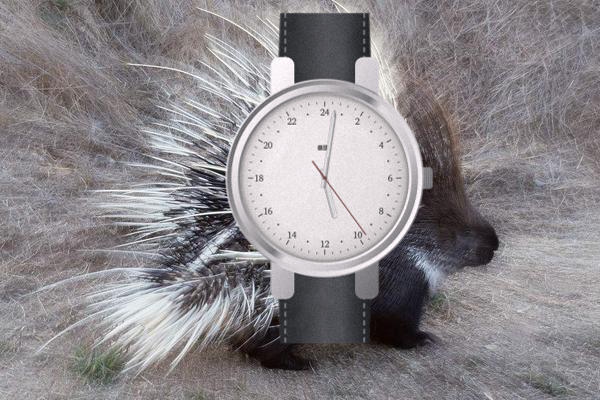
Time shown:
{"hour": 11, "minute": 1, "second": 24}
